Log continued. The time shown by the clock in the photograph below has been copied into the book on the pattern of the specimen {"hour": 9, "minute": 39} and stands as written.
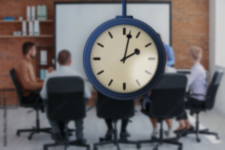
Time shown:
{"hour": 2, "minute": 2}
